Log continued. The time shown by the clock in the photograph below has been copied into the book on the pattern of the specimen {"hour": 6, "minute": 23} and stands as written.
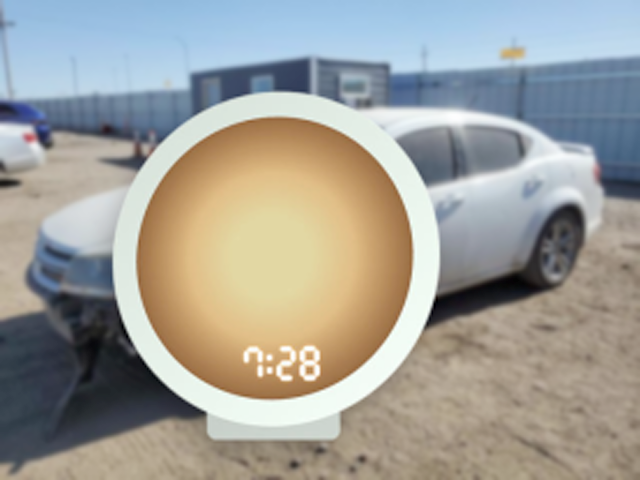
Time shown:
{"hour": 7, "minute": 28}
